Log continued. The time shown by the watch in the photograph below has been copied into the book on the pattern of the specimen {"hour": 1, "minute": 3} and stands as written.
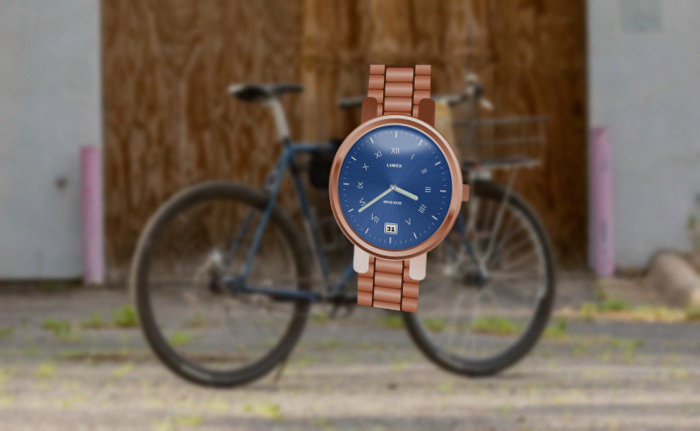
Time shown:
{"hour": 3, "minute": 39}
